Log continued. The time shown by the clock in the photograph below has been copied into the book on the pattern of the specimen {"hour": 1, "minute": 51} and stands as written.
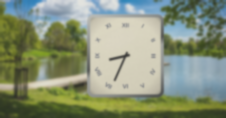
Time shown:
{"hour": 8, "minute": 34}
